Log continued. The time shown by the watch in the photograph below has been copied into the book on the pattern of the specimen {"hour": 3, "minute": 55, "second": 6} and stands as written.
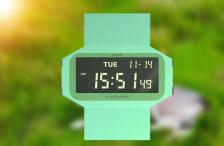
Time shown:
{"hour": 15, "minute": 51, "second": 49}
